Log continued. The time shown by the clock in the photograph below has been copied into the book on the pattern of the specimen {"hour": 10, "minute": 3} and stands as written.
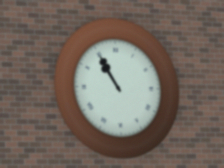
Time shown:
{"hour": 10, "minute": 55}
